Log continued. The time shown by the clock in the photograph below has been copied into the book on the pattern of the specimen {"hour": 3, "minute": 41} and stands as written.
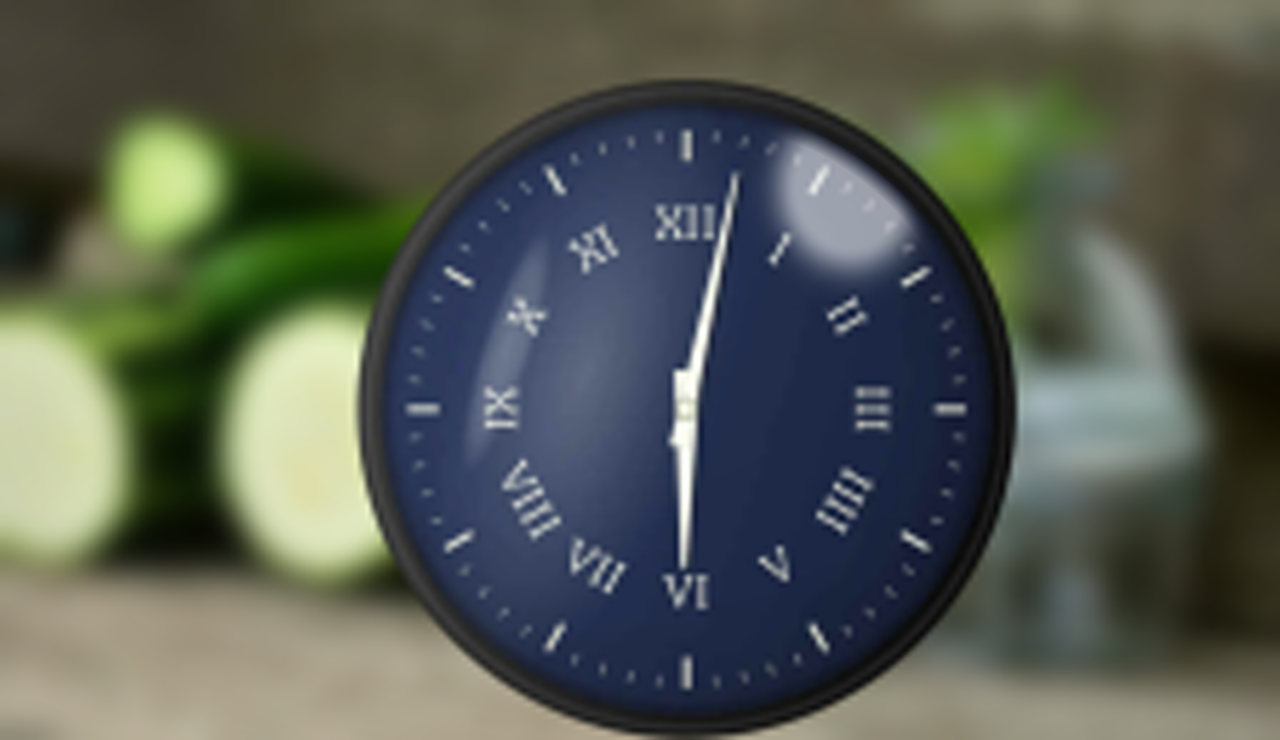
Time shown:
{"hour": 6, "minute": 2}
